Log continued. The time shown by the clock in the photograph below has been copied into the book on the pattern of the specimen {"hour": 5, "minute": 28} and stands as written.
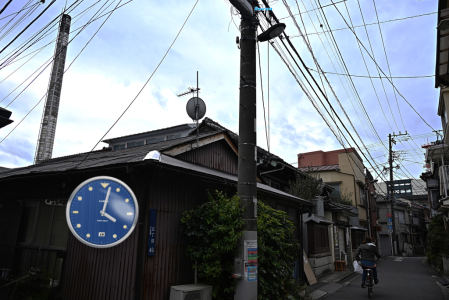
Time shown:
{"hour": 4, "minute": 2}
